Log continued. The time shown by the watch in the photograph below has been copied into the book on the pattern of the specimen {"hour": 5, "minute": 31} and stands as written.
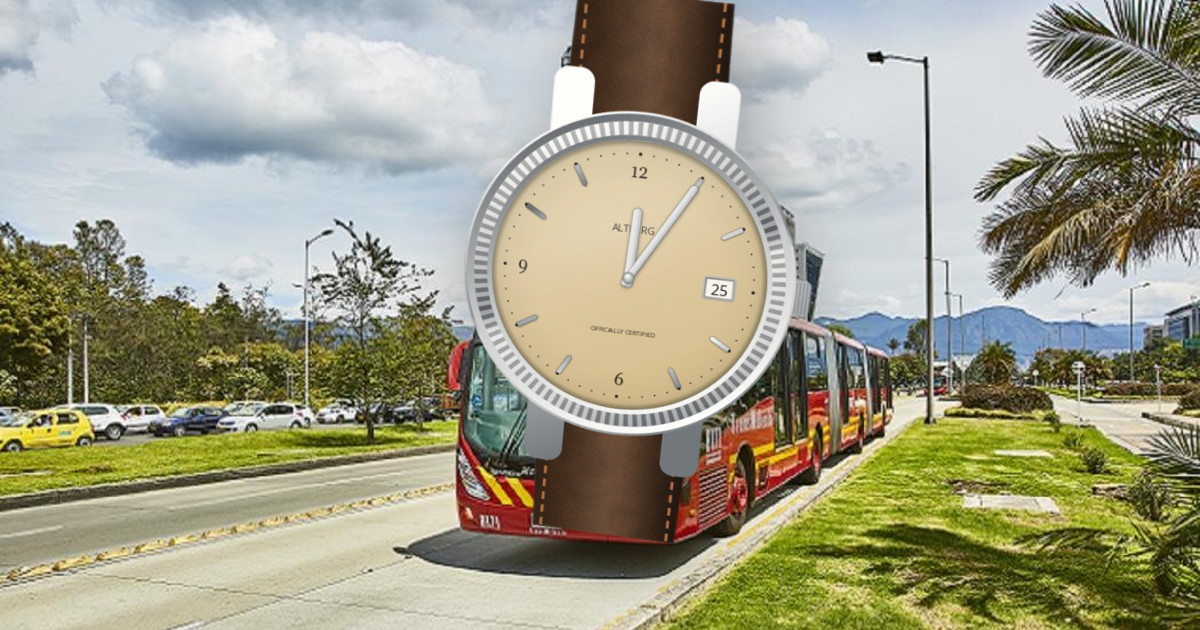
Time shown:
{"hour": 12, "minute": 5}
